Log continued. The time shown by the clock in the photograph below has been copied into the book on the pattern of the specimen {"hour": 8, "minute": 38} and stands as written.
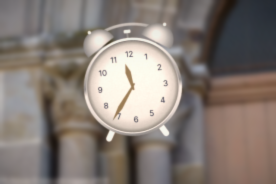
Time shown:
{"hour": 11, "minute": 36}
